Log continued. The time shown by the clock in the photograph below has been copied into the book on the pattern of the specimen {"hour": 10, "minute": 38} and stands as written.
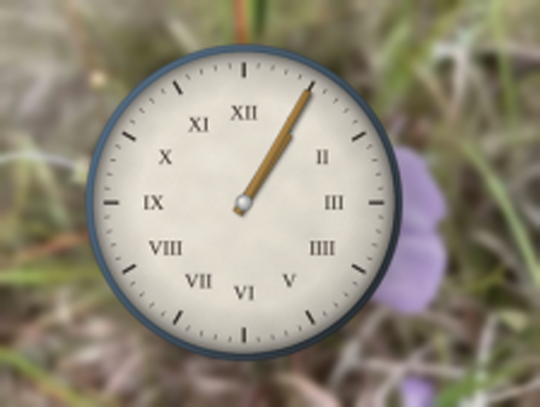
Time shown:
{"hour": 1, "minute": 5}
